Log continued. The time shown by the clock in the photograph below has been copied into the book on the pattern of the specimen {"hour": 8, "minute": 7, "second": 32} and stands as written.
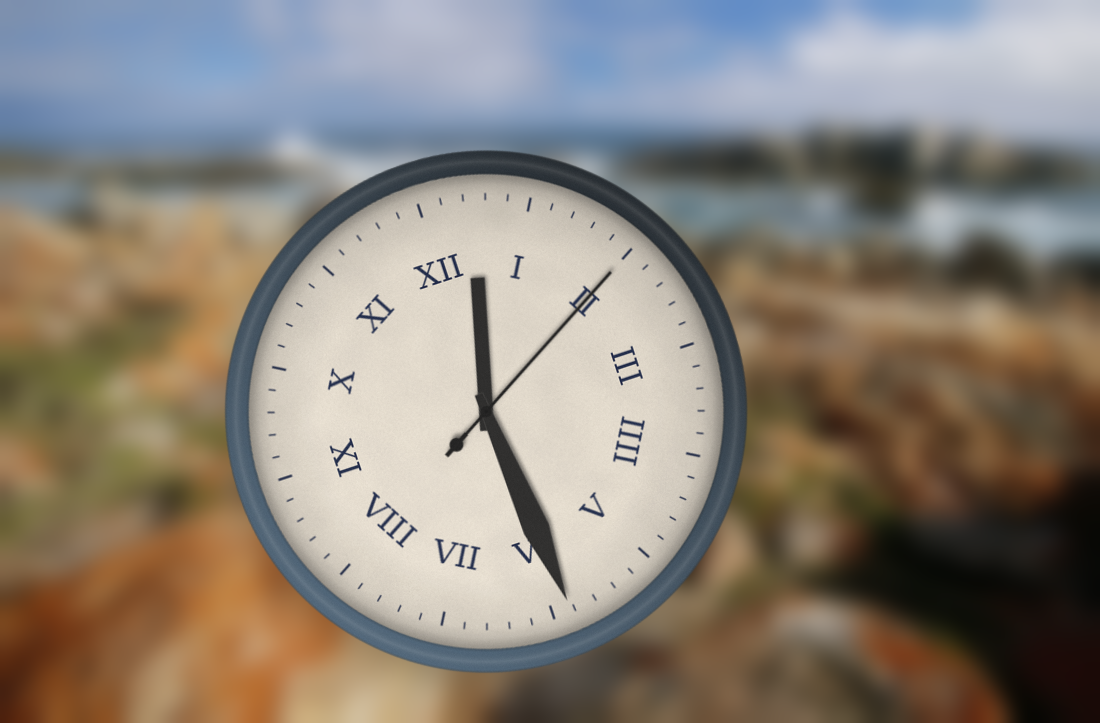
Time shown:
{"hour": 12, "minute": 29, "second": 10}
